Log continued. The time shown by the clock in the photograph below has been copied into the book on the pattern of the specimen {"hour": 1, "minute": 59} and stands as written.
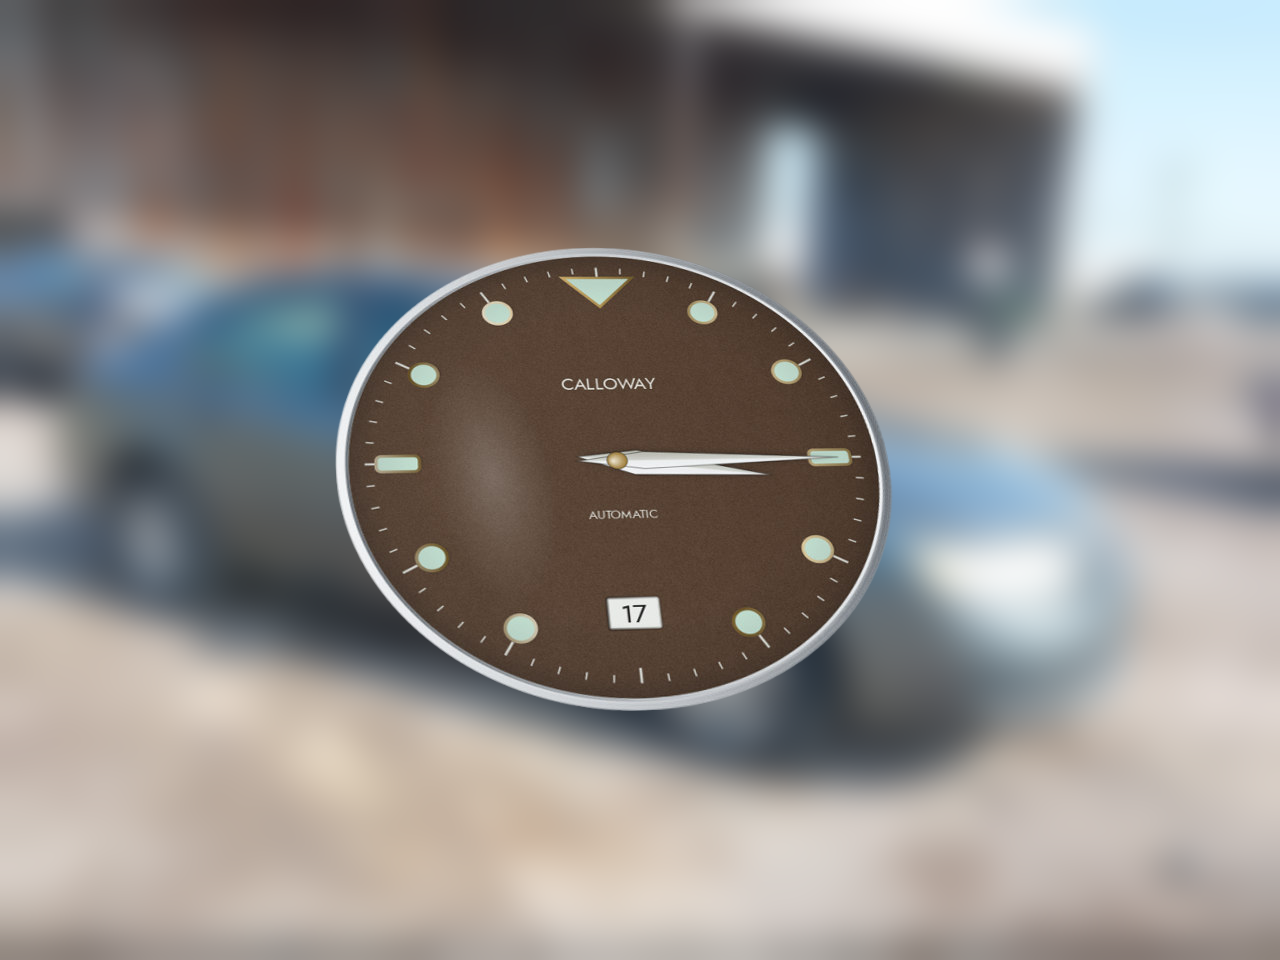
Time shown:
{"hour": 3, "minute": 15}
